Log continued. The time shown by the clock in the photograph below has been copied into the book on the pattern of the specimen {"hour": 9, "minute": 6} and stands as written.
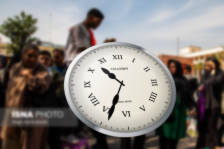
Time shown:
{"hour": 10, "minute": 34}
